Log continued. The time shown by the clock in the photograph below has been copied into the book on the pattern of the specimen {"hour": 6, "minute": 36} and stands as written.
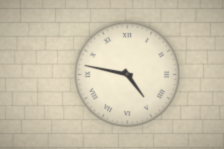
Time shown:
{"hour": 4, "minute": 47}
